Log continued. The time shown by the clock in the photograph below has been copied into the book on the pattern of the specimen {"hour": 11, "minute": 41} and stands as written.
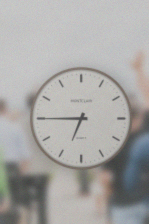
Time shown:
{"hour": 6, "minute": 45}
